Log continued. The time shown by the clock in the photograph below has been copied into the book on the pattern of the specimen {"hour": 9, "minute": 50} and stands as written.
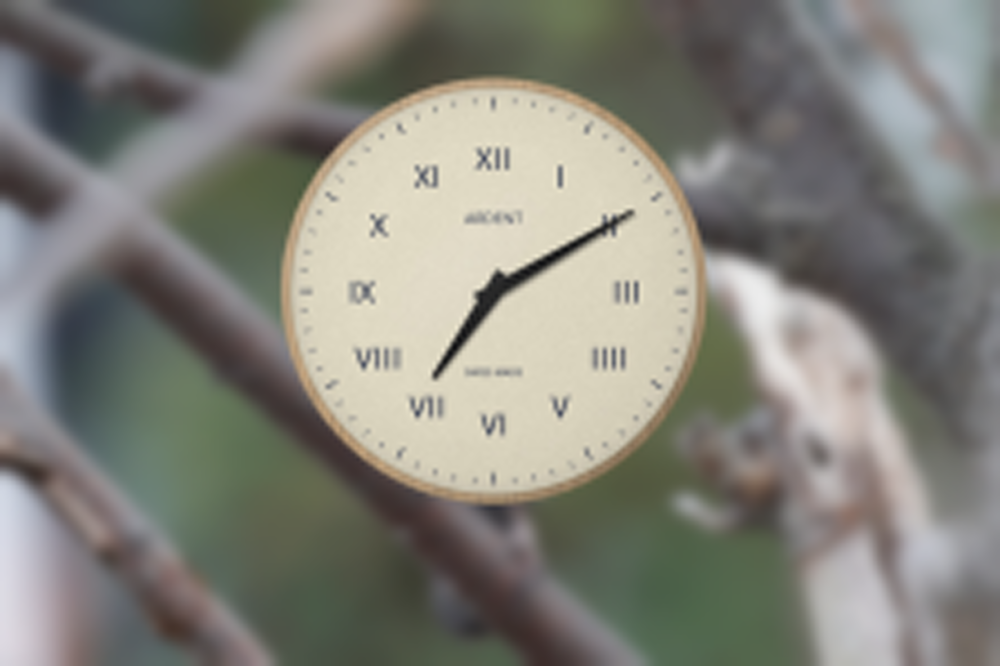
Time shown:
{"hour": 7, "minute": 10}
